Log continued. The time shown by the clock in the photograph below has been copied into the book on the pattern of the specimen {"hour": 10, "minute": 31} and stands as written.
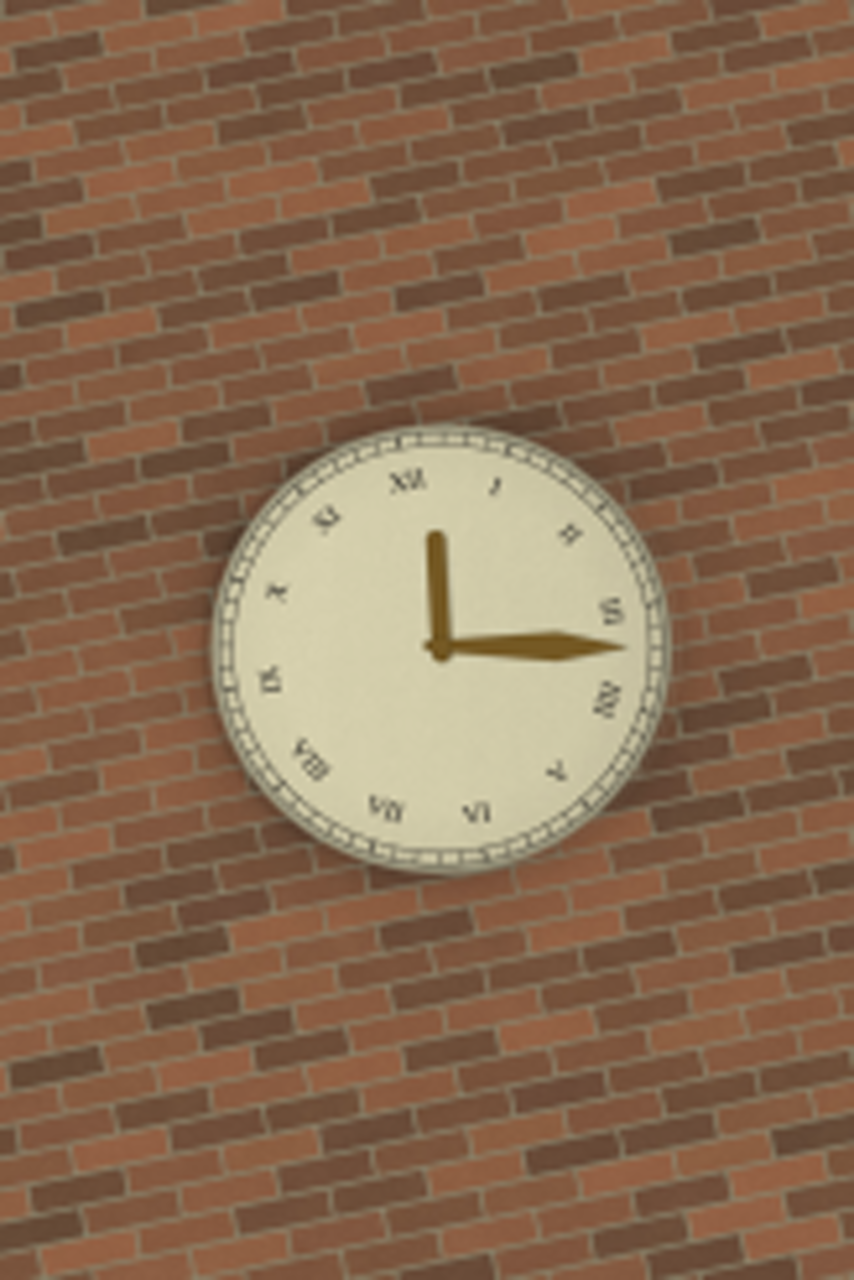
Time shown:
{"hour": 12, "minute": 17}
